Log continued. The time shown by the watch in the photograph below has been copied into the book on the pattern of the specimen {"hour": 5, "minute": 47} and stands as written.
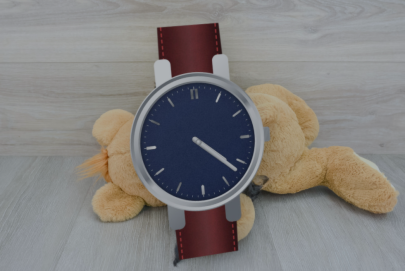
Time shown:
{"hour": 4, "minute": 22}
